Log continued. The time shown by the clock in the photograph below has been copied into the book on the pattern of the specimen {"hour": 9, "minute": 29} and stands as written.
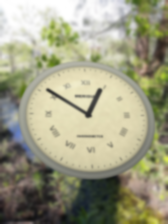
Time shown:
{"hour": 12, "minute": 51}
